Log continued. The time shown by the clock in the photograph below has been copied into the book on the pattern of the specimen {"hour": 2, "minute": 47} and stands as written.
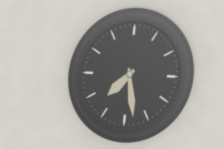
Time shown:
{"hour": 7, "minute": 28}
